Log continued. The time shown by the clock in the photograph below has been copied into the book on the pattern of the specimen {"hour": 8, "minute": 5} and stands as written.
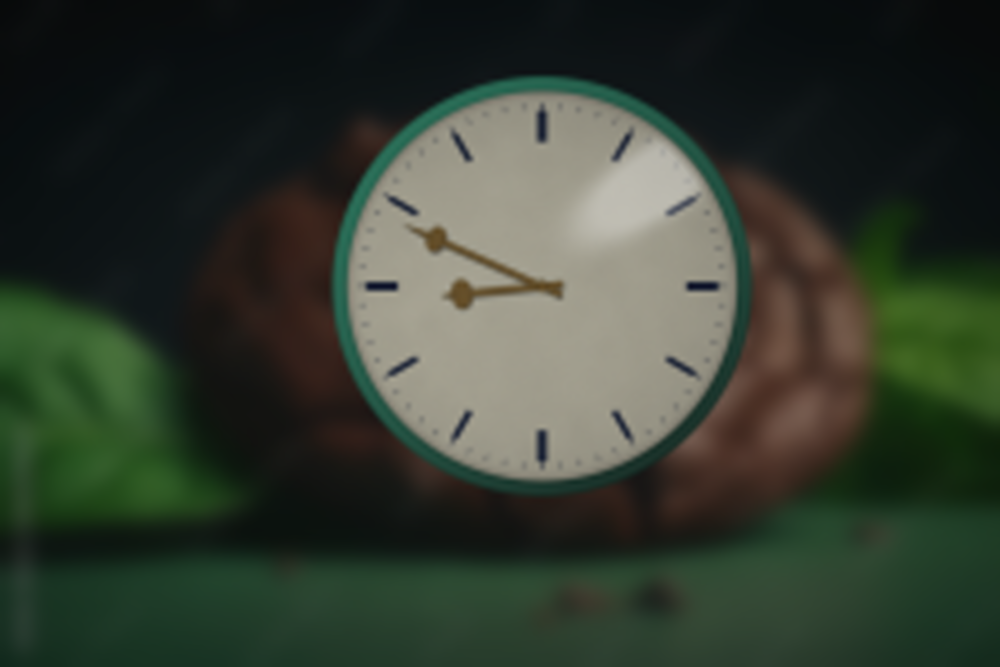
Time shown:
{"hour": 8, "minute": 49}
